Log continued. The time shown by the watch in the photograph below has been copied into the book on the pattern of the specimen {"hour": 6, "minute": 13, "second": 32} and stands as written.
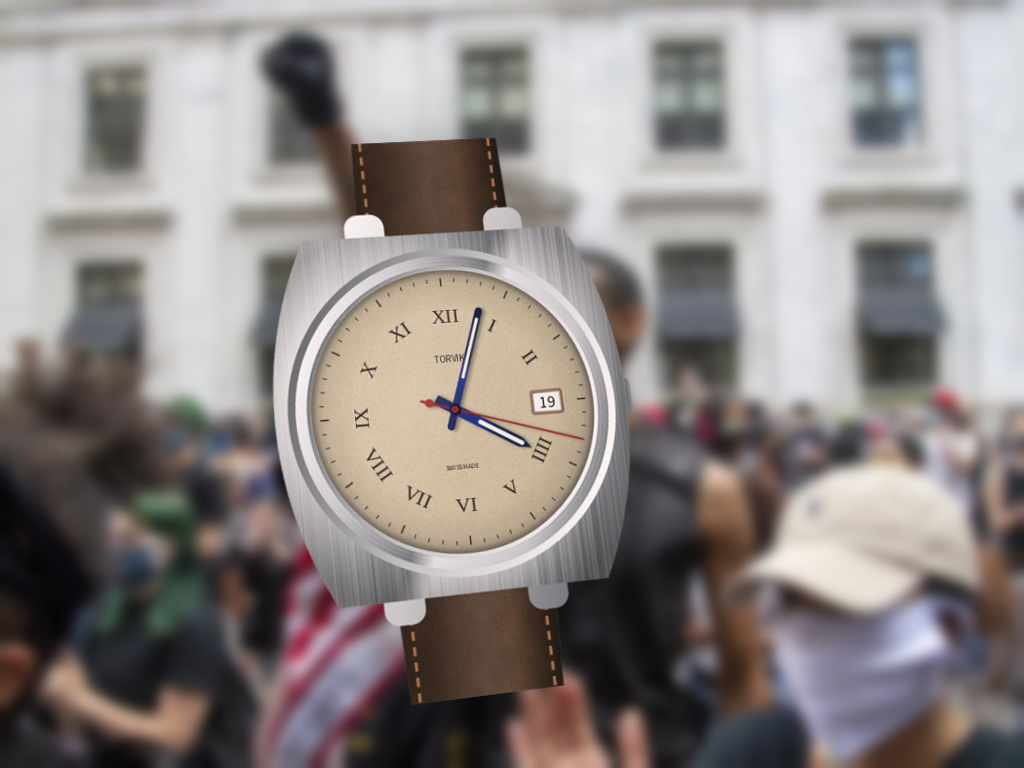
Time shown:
{"hour": 4, "minute": 3, "second": 18}
